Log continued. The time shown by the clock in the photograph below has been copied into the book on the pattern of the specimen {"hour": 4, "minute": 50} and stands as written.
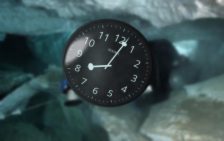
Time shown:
{"hour": 8, "minute": 2}
